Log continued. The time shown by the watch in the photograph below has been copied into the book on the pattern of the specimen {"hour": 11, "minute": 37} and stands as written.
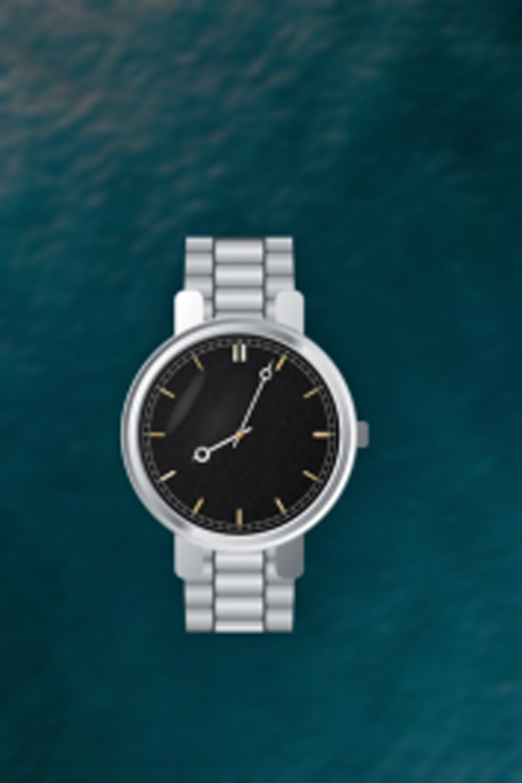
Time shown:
{"hour": 8, "minute": 4}
